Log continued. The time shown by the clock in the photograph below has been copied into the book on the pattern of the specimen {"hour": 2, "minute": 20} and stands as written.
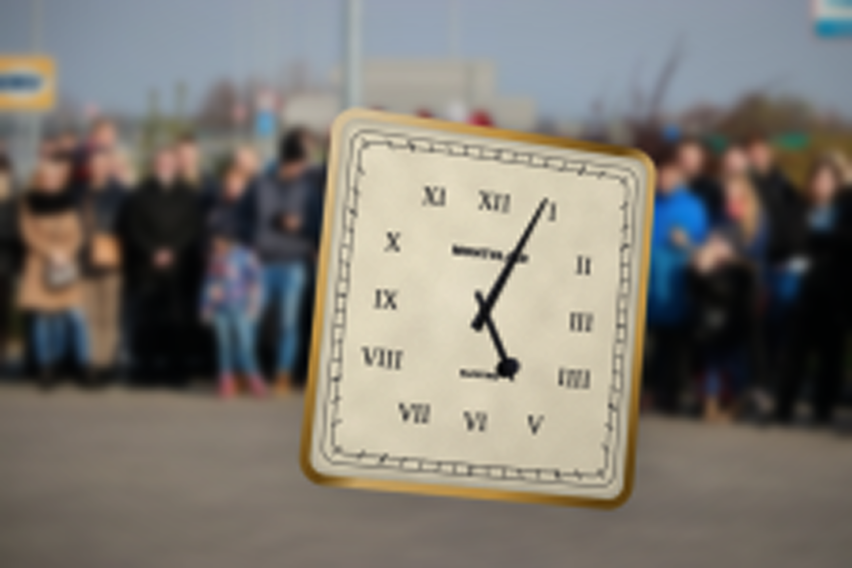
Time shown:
{"hour": 5, "minute": 4}
